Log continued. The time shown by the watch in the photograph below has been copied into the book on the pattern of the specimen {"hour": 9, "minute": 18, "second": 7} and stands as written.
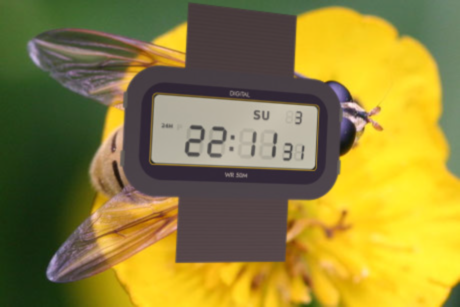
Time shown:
{"hour": 22, "minute": 11, "second": 31}
